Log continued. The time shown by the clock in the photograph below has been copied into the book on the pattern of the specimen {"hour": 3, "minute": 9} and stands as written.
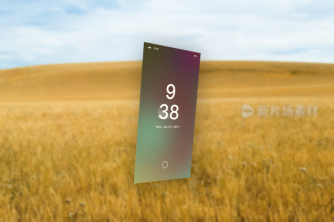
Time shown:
{"hour": 9, "minute": 38}
